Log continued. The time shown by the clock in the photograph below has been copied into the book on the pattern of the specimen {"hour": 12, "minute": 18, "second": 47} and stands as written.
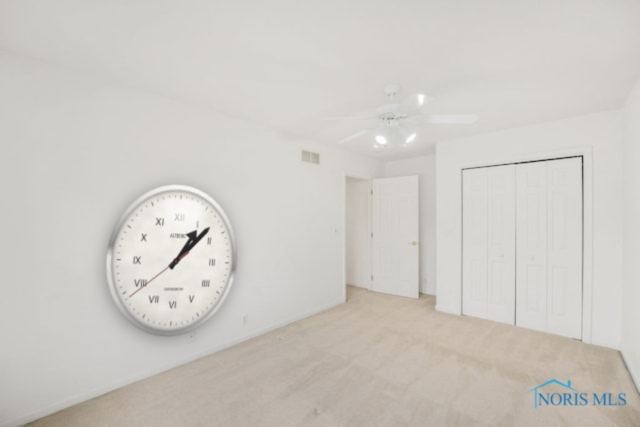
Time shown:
{"hour": 1, "minute": 7, "second": 39}
